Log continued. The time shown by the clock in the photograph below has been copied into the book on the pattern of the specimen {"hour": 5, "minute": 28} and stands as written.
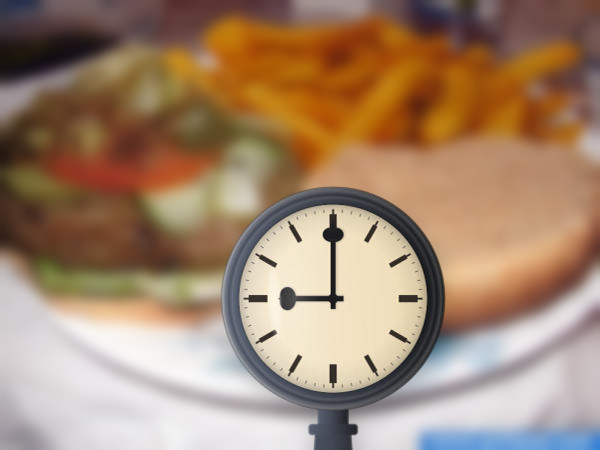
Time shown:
{"hour": 9, "minute": 0}
